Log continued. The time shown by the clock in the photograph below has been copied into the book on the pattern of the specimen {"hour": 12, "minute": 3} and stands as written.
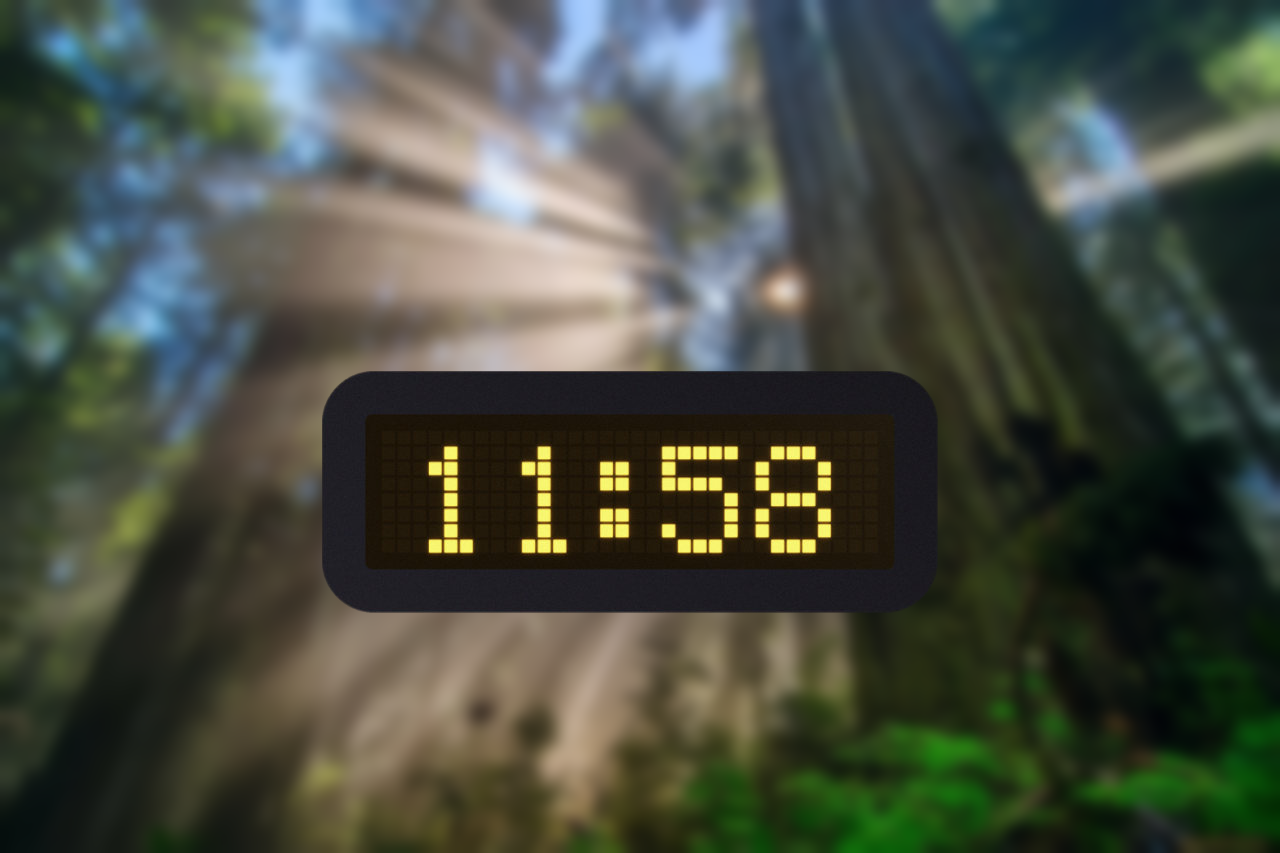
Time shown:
{"hour": 11, "minute": 58}
